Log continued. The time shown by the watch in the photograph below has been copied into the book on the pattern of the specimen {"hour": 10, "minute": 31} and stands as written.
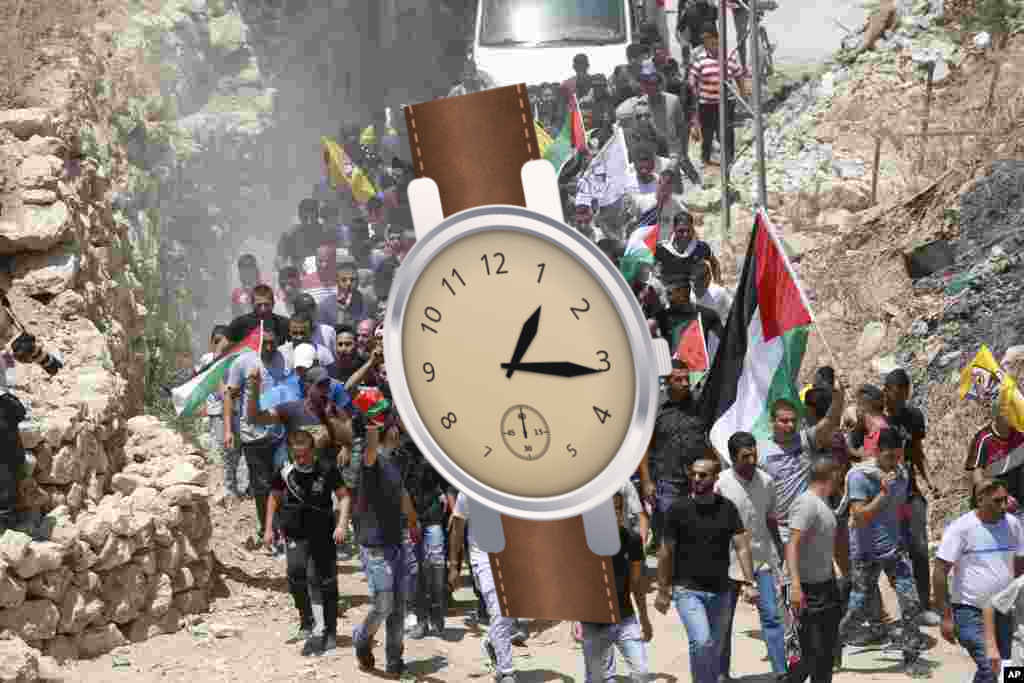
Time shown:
{"hour": 1, "minute": 16}
